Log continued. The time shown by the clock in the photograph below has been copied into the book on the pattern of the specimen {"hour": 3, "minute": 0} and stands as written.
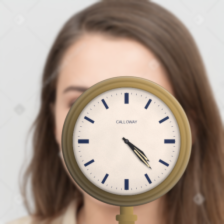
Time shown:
{"hour": 4, "minute": 23}
